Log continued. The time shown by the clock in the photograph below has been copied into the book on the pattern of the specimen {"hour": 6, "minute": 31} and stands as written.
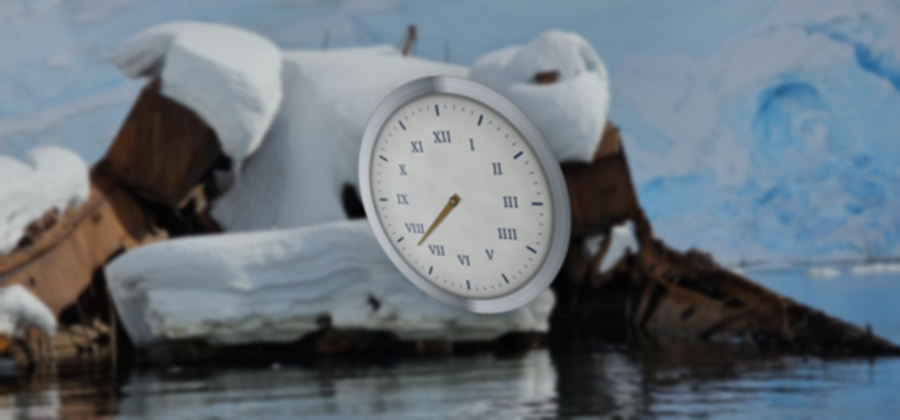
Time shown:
{"hour": 7, "minute": 38}
